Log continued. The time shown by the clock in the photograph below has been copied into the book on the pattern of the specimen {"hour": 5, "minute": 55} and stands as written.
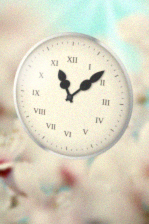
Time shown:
{"hour": 11, "minute": 8}
